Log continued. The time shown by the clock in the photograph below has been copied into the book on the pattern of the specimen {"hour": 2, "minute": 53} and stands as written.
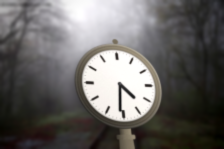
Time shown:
{"hour": 4, "minute": 31}
